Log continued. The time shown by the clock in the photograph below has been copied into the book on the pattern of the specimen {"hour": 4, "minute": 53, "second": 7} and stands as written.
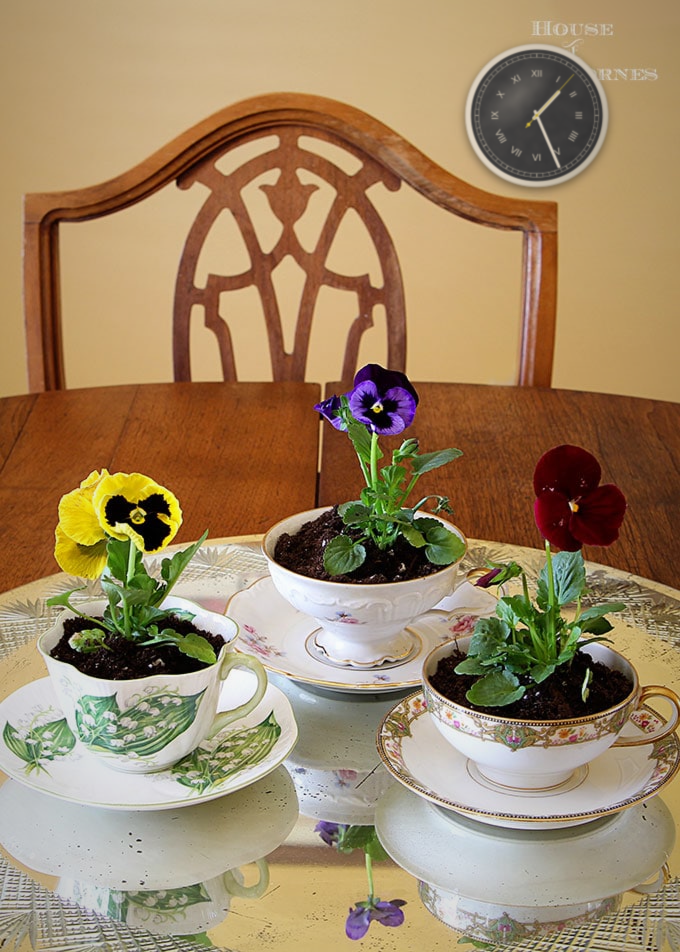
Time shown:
{"hour": 1, "minute": 26, "second": 7}
